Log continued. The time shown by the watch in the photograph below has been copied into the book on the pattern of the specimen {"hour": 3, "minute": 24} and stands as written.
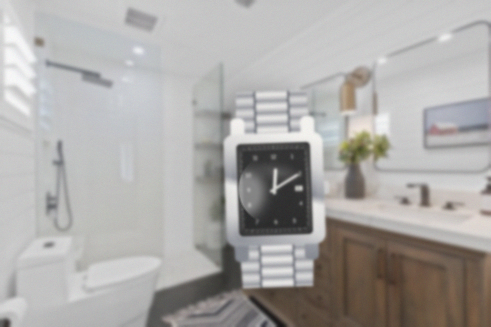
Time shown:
{"hour": 12, "minute": 10}
